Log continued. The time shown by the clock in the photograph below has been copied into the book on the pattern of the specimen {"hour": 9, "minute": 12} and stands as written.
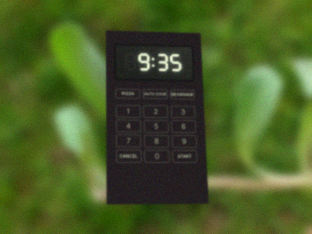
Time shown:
{"hour": 9, "minute": 35}
